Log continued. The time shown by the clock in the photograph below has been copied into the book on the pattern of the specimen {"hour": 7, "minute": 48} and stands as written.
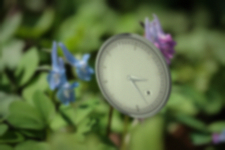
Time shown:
{"hour": 3, "minute": 26}
